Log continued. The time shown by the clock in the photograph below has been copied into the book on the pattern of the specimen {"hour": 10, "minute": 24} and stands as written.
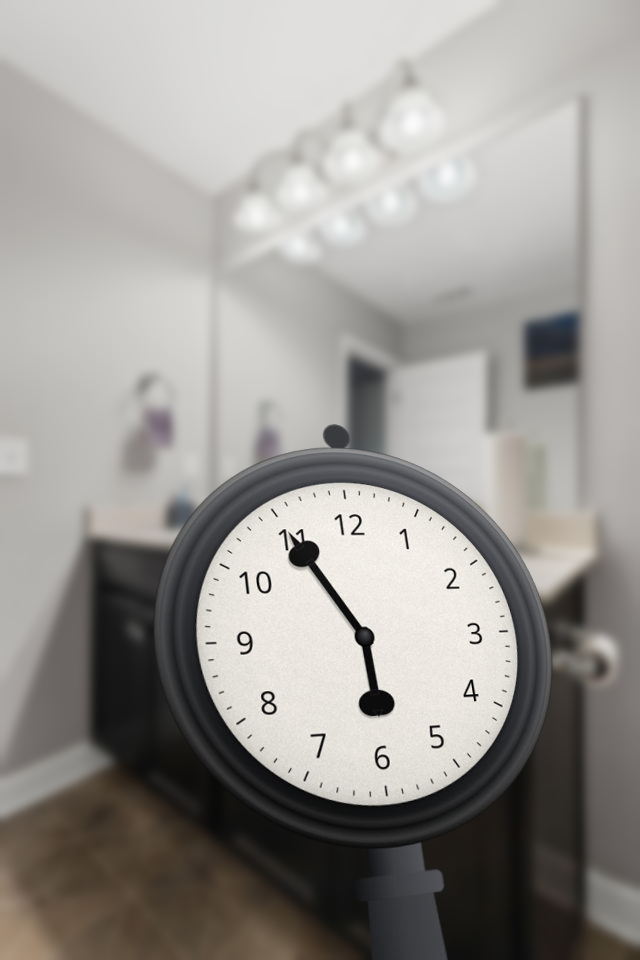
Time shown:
{"hour": 5, "minute": 55}
